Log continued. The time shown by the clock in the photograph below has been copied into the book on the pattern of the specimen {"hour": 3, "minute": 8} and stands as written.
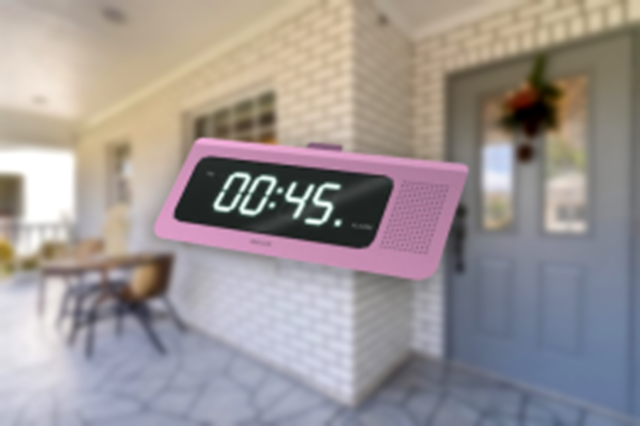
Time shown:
{"hour": 0, "minute": 45}
